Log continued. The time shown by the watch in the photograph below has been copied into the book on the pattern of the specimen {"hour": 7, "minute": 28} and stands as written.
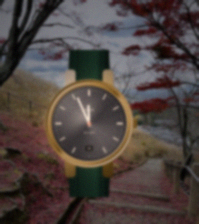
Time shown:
{"hour": 11, "minute": 56}
